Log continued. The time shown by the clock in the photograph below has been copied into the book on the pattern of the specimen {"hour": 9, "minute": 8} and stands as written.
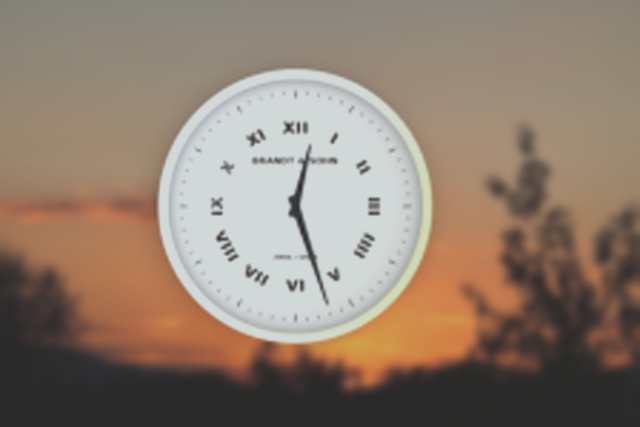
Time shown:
{"hour": 12, "minute": 27}
